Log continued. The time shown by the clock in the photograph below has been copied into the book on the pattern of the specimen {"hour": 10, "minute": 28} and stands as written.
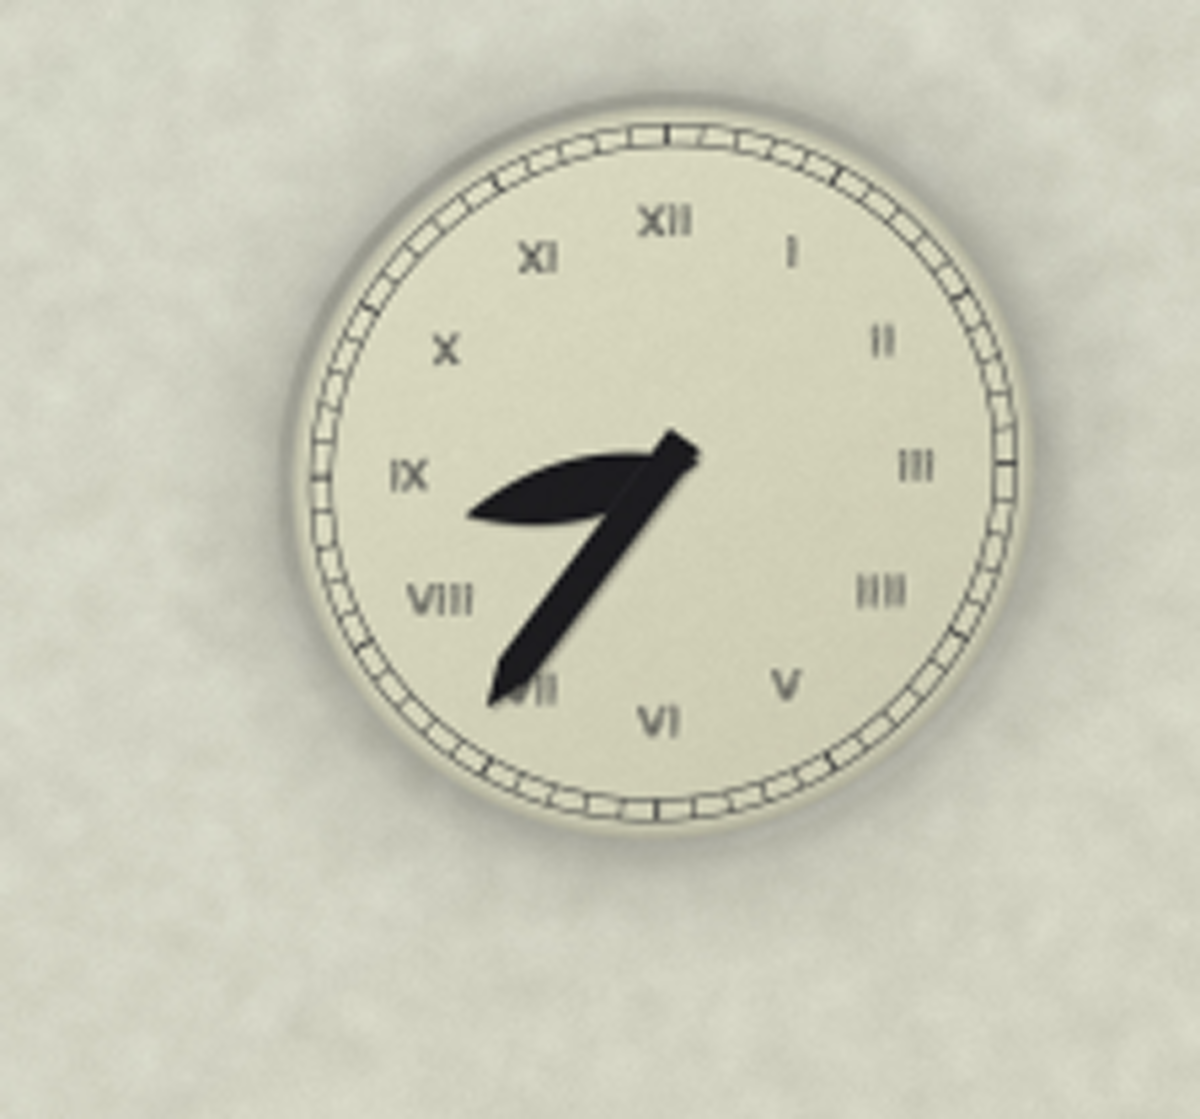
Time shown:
{"hour": 8, "minute": 36}
